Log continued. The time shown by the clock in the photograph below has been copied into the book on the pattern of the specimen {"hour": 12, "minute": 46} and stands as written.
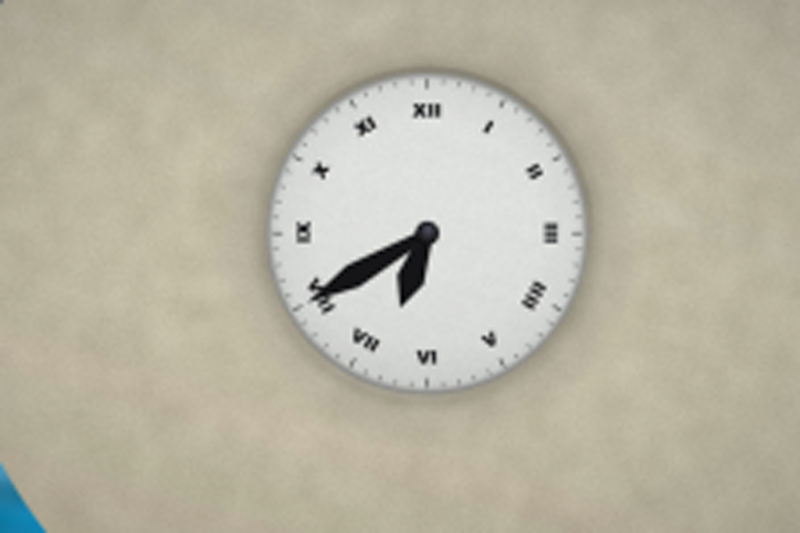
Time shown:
{"hour": 6, "minute": 40}
